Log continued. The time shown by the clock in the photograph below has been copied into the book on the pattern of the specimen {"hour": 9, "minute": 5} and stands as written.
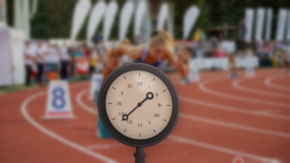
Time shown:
{"hour": 1, "minute": 38}
